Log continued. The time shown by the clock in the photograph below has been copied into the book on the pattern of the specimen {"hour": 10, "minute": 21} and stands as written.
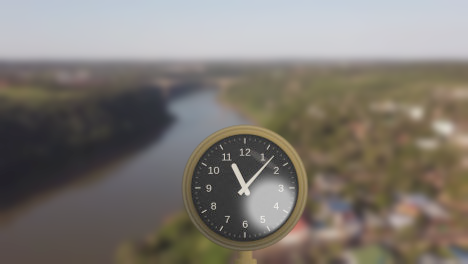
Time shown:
{"hour": 11, "minute": 7}
